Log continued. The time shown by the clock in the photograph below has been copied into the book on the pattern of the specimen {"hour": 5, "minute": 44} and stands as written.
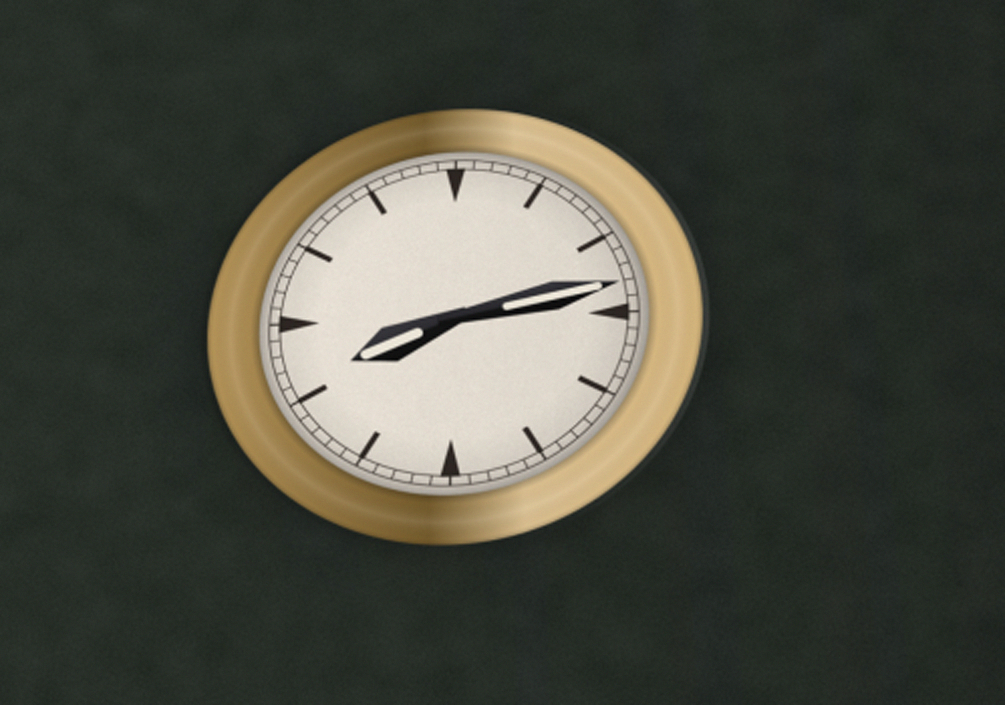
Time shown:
{"hour": 8, "minute": 13}
